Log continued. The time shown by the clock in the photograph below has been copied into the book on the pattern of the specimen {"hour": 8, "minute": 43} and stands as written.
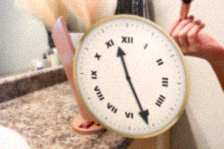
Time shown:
{"hour": 11, "minute": 26}
